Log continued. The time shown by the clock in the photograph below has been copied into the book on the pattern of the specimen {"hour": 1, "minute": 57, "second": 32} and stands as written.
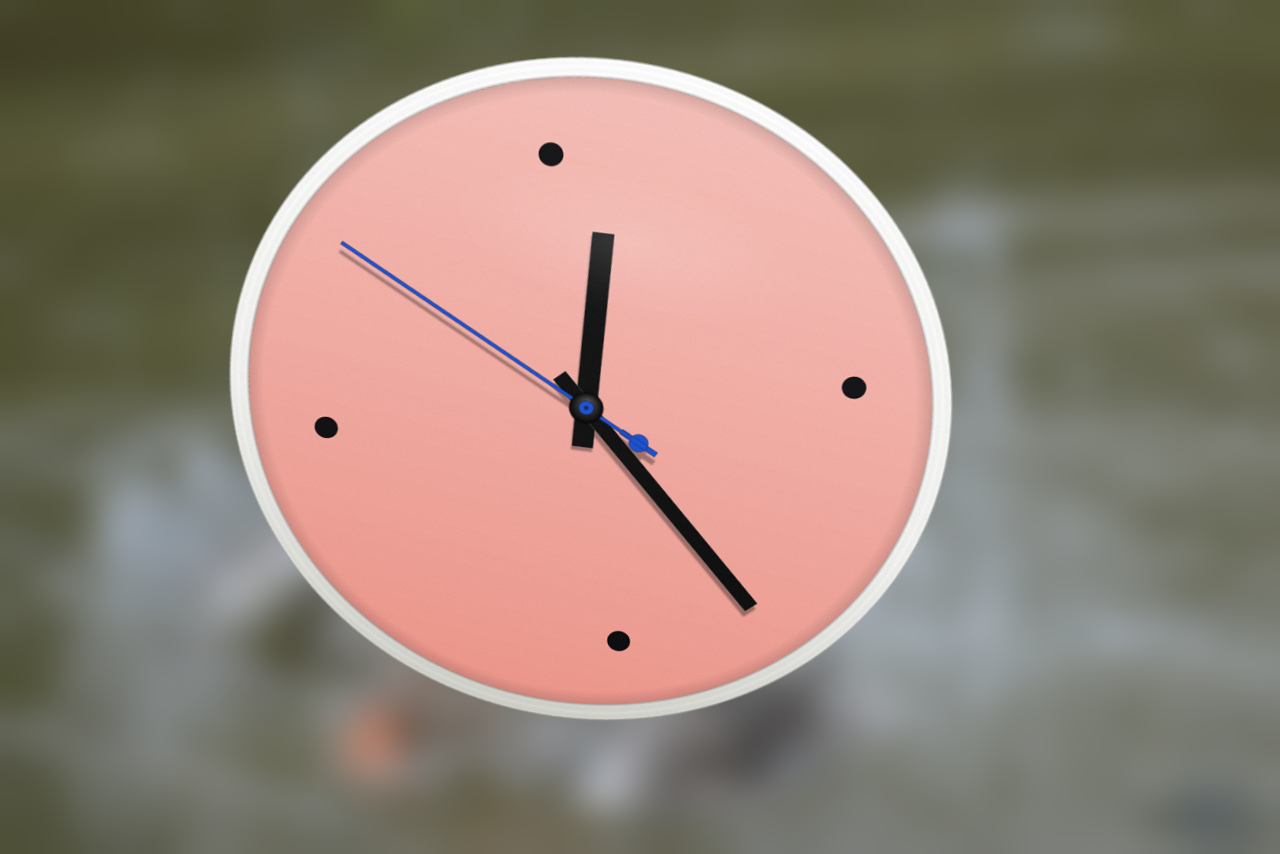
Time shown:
{"hour": 12, "minute": 24, "second": 52}
